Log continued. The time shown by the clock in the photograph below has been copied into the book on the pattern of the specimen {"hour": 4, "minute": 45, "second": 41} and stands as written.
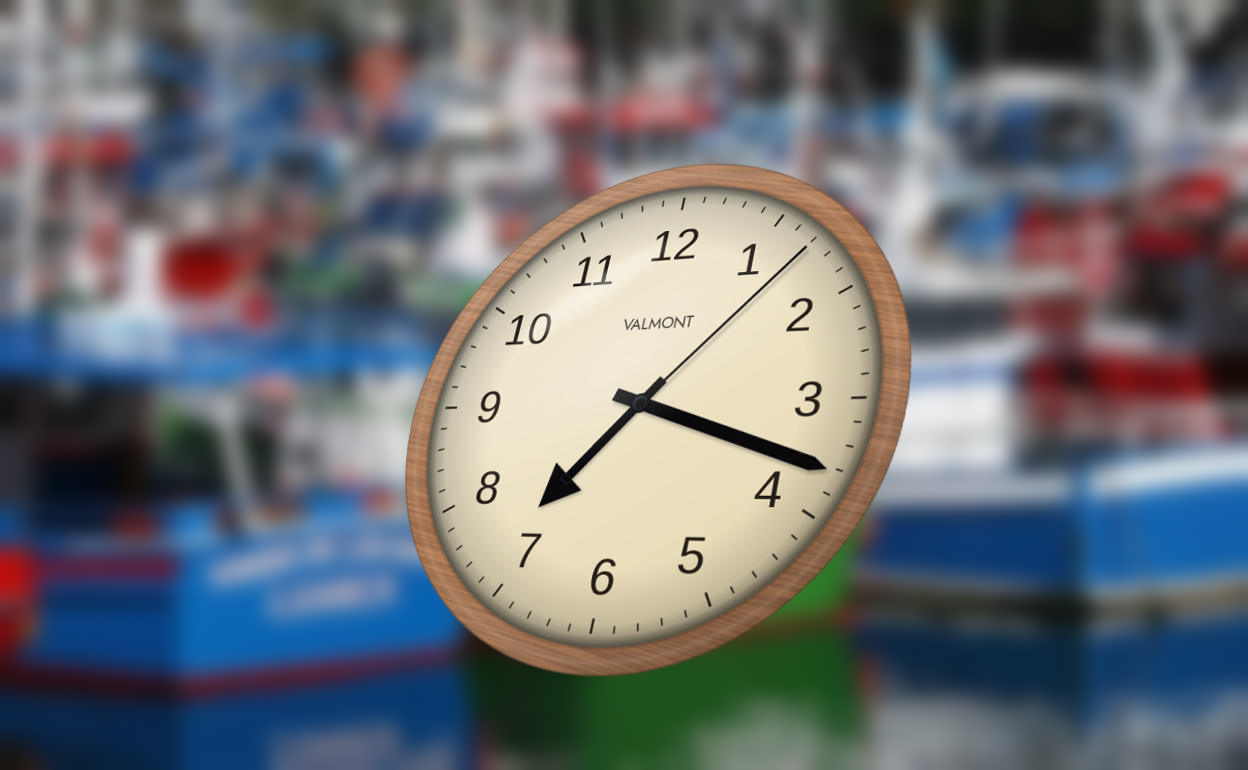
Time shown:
{"hour": 7, "minute": 18, "second": 7}
